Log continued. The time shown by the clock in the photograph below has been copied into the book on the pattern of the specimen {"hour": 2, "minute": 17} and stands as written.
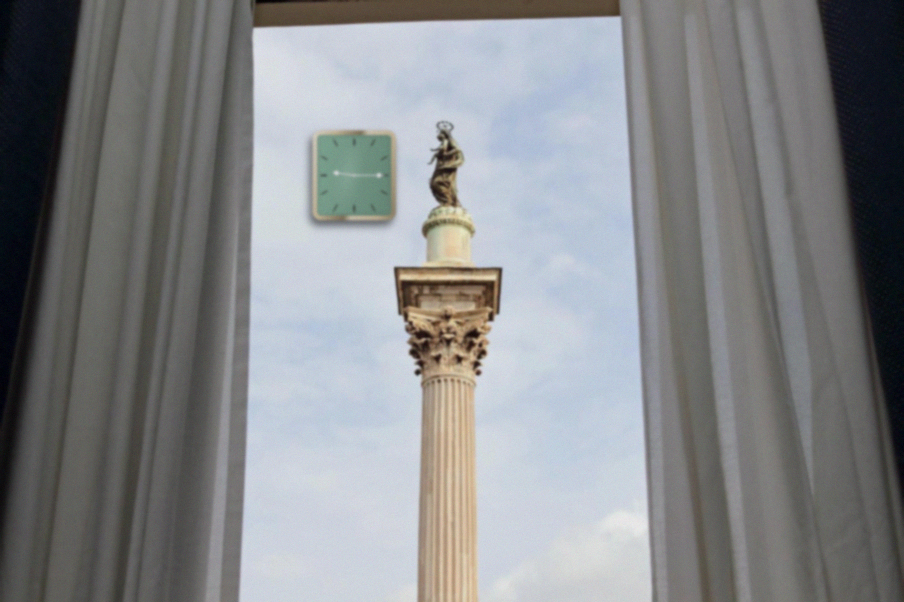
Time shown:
{"hour": 9, "minute": 15}
